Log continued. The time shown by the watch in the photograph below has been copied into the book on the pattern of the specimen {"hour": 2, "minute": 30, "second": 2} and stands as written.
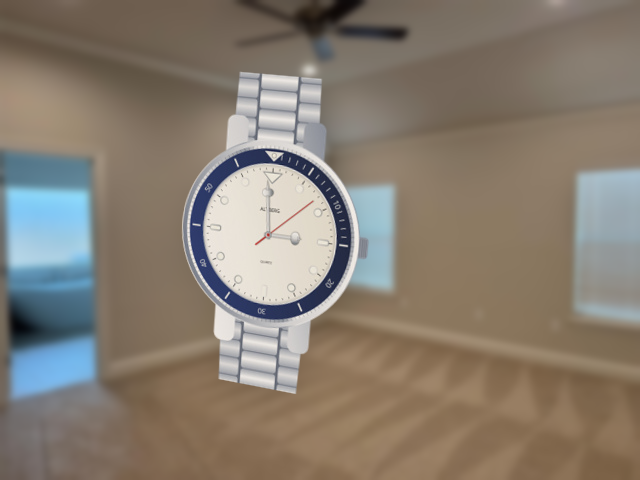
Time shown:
{"hour": 2, "minute": 59, "second": 8}
